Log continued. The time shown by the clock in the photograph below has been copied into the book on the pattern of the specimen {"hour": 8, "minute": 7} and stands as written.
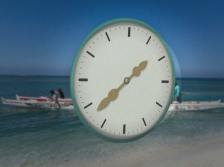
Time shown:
{"hour": 1, "minute": 38}
